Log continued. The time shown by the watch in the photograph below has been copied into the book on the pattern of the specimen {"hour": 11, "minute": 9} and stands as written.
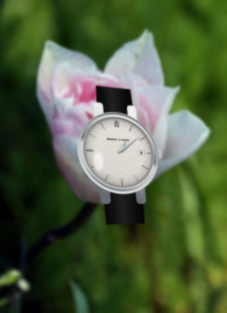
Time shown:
{"hour": 1, "minute": 9}
